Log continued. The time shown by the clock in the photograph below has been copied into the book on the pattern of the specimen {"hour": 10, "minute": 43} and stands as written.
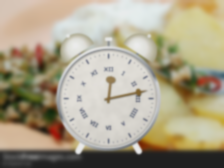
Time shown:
{"hour": 12, "minute": 13}
